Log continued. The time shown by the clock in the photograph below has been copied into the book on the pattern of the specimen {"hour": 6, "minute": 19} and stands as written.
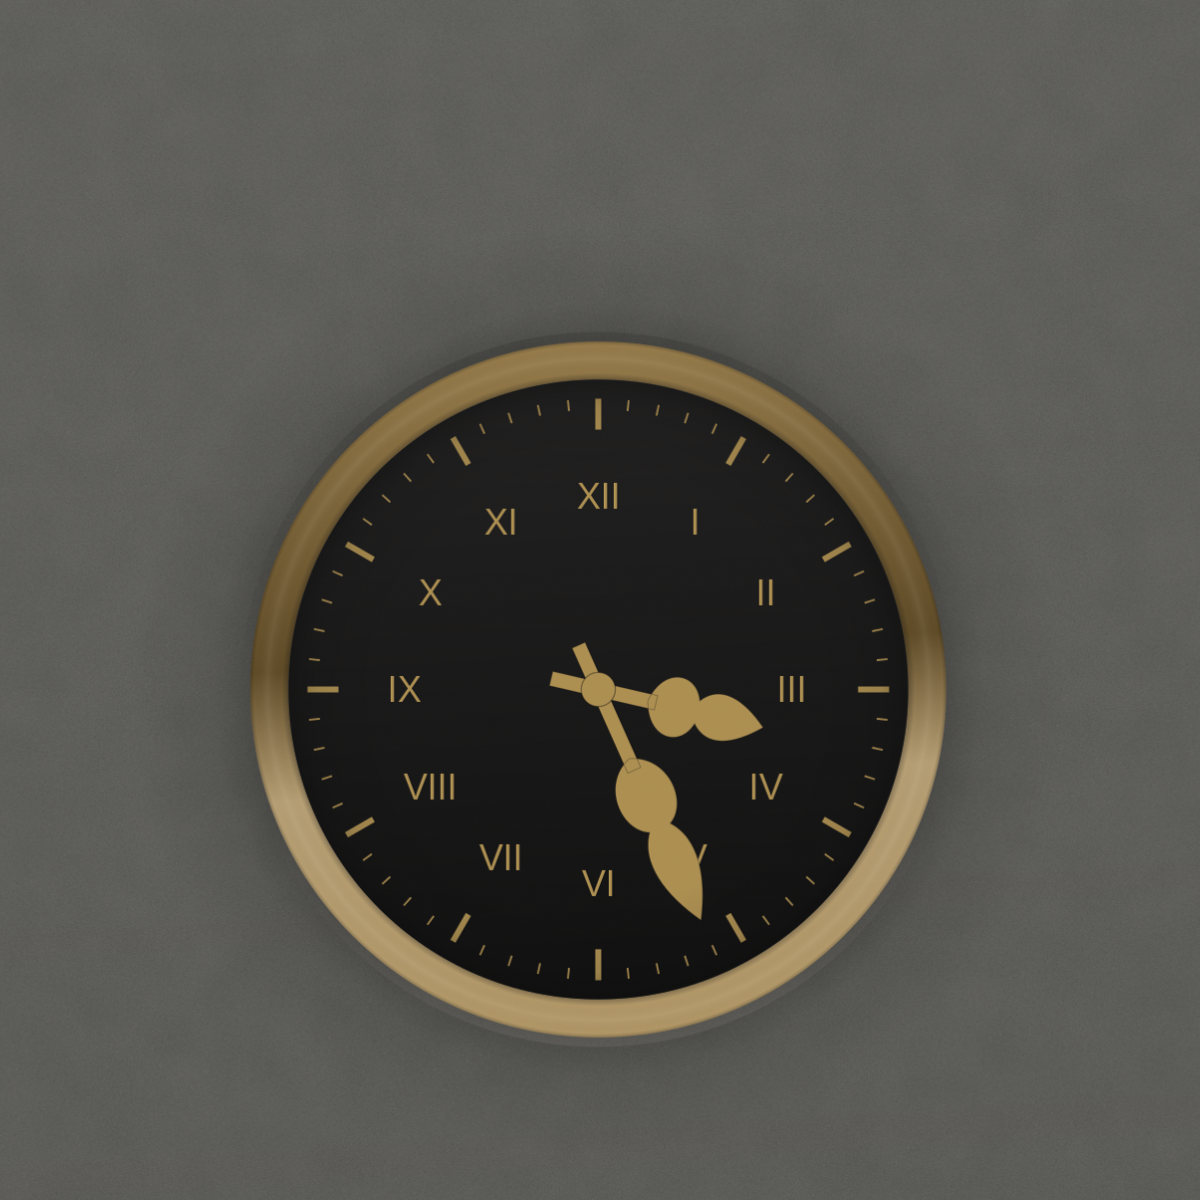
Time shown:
{"hour": 3, "minute": 26}
